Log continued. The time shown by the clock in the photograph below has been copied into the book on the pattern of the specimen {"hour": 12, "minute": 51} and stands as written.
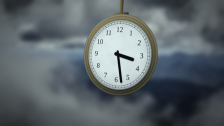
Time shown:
{"hour": 3, "minute": 28}
